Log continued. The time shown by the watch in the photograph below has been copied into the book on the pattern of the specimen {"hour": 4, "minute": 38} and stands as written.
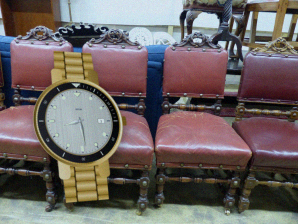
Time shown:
{"hour": 8, "minute": 29}
